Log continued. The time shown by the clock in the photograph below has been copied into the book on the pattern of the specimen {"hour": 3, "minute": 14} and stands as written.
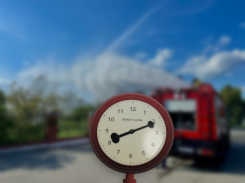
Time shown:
{"hour": 8, "minute": 11}
